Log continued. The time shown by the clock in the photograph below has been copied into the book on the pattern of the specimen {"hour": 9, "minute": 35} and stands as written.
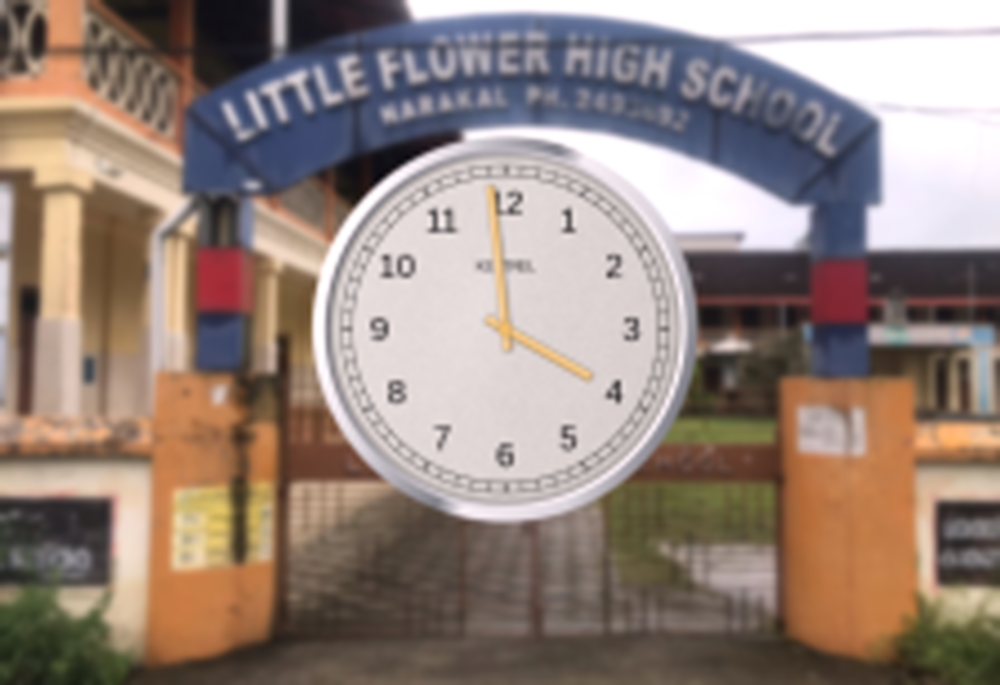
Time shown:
{"hour": 3, "minute": 59}
